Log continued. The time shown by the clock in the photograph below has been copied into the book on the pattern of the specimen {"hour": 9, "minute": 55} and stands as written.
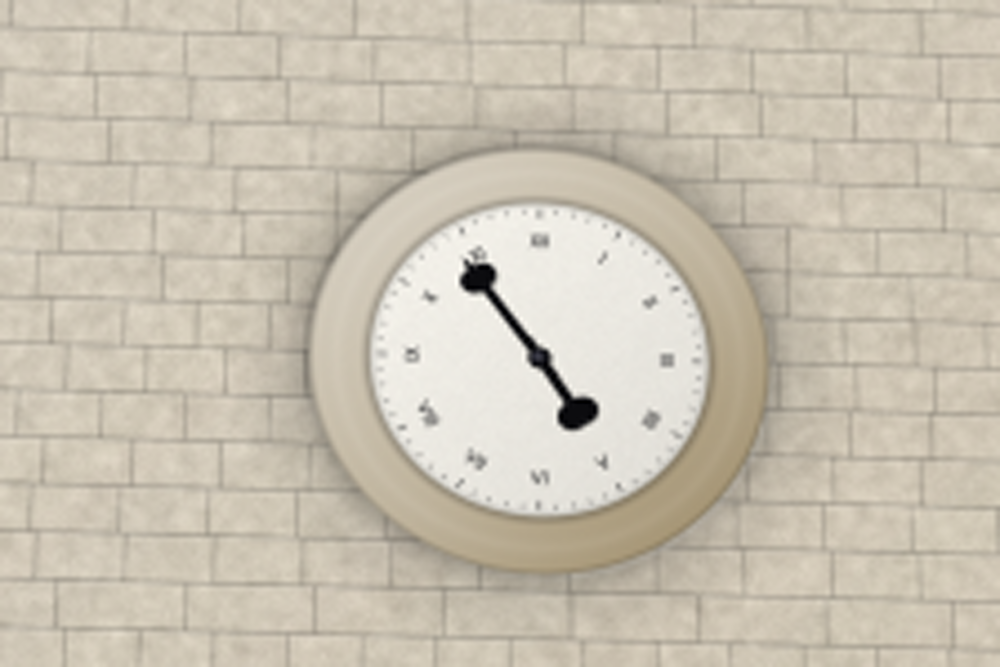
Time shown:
{"hour": 4, "minute": 54}
